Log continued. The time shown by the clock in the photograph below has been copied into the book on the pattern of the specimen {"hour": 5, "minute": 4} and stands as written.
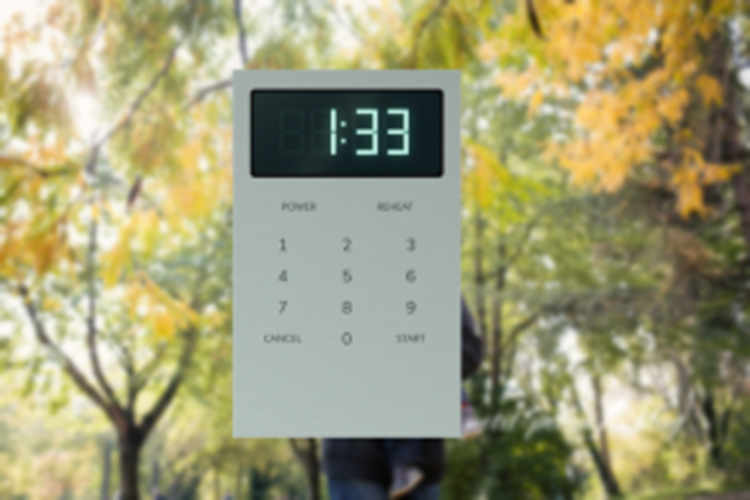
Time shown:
{"hour": 1, "minute": 33}
